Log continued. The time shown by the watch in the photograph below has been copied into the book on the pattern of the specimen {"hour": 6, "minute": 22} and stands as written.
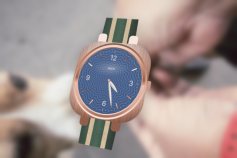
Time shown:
{"hour": 4, "minute": 27}
